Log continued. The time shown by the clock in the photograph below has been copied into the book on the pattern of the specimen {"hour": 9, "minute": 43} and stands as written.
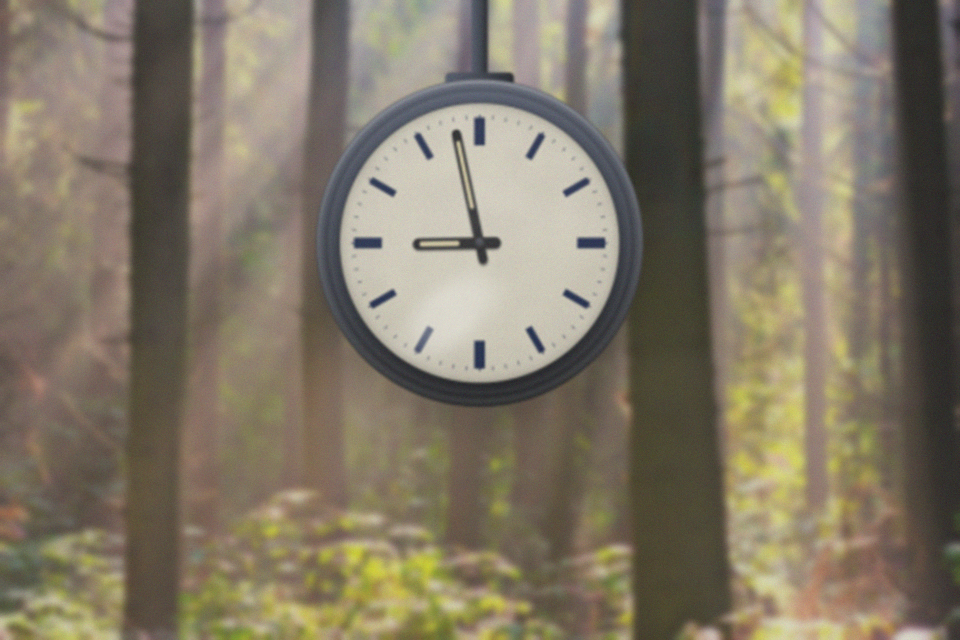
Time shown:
{"hour": 8, "minute": 58}
